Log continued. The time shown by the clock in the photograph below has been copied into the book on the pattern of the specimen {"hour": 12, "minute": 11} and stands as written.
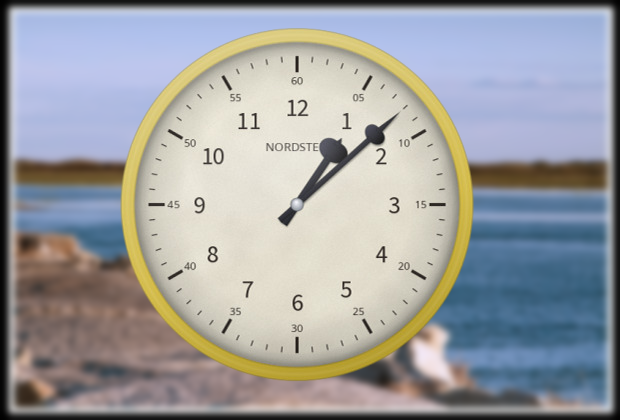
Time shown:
{"hour": 1, "minute": 8}
